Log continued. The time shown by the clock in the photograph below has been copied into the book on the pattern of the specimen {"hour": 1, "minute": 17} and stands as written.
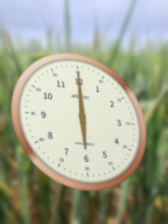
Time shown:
{"hour": 6, "minute": 0}
